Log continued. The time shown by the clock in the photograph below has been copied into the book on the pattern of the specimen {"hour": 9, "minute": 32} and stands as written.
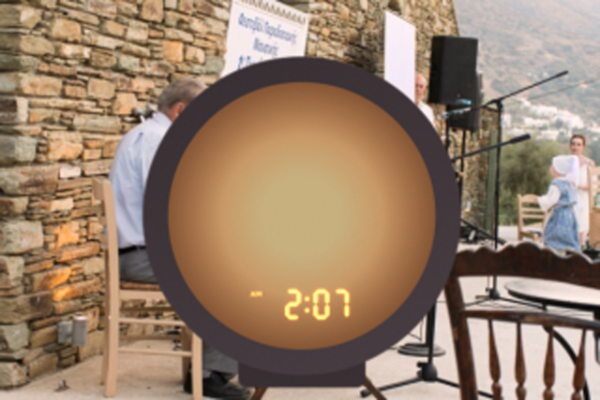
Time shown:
{"hour": 2, "minute": 7}
